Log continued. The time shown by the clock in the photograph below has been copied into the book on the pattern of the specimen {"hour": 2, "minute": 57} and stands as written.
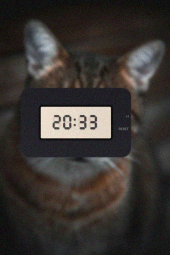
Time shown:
{"hour": 20, "minute": 33}
